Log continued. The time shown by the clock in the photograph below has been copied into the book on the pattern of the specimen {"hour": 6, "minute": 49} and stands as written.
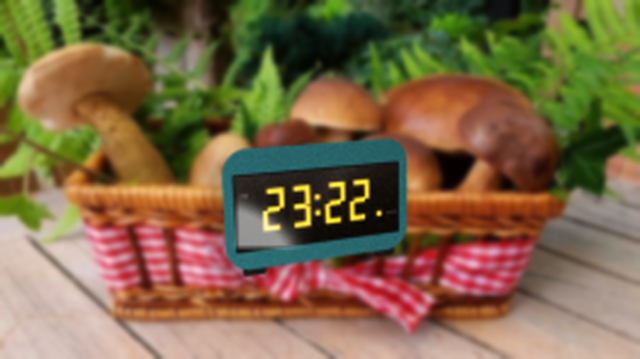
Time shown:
{"hour": 23, "minute": 22}
